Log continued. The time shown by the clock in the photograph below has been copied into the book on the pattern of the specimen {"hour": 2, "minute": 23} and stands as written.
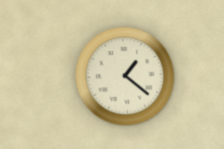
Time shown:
{"hour": 1, "minute": 22}
